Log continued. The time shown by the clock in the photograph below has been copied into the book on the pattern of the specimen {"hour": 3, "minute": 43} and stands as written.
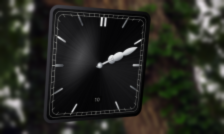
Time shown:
{"hour": 2, "minute": 11}
